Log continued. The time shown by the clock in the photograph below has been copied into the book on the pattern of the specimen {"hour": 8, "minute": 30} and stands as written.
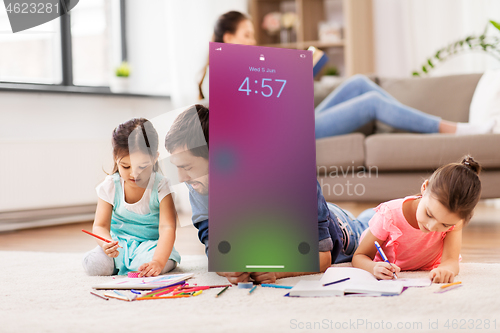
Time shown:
{"hour": 4, "minute": 57}
